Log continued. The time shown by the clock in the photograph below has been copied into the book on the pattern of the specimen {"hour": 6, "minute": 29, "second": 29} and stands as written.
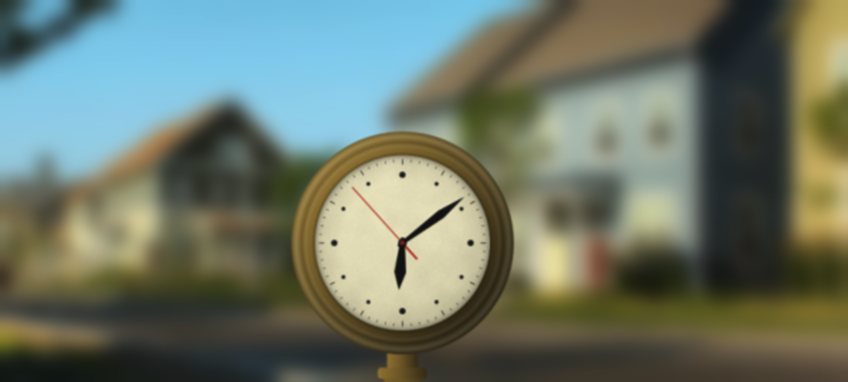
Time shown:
{"hour": 6, "minute": 8, "second": 53}
